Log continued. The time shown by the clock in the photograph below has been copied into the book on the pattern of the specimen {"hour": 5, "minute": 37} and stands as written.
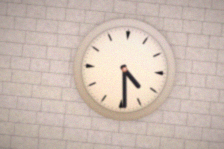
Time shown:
{"hour": 4, "minute": 29}
